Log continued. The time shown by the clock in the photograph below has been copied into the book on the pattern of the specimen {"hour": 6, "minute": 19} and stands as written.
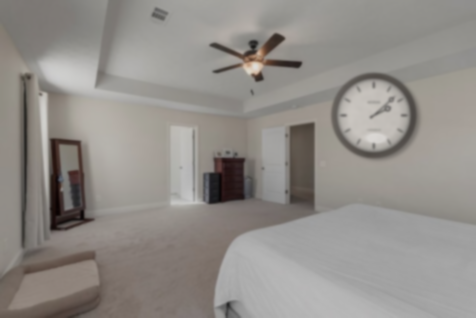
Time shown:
{"hour": 2, "minute": 8}
